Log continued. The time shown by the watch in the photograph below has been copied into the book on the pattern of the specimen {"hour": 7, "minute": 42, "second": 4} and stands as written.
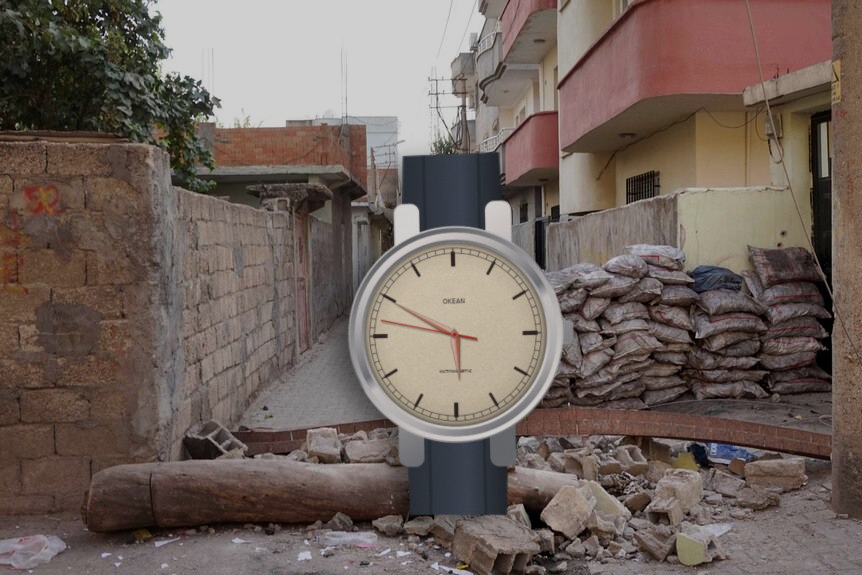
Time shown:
{"hour": 5, "minute": 49, "second": 47}
